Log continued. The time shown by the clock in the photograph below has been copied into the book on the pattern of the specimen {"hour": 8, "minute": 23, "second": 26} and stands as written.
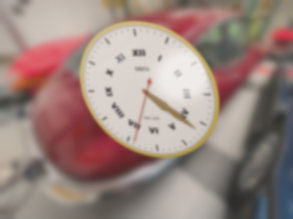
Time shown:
{"hour": 4, "minute": 21, "second": 34}
